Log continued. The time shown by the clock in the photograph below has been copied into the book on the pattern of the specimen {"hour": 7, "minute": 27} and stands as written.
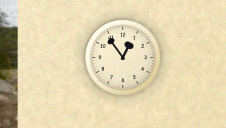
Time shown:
{"hour": 12, "minute": 54}
